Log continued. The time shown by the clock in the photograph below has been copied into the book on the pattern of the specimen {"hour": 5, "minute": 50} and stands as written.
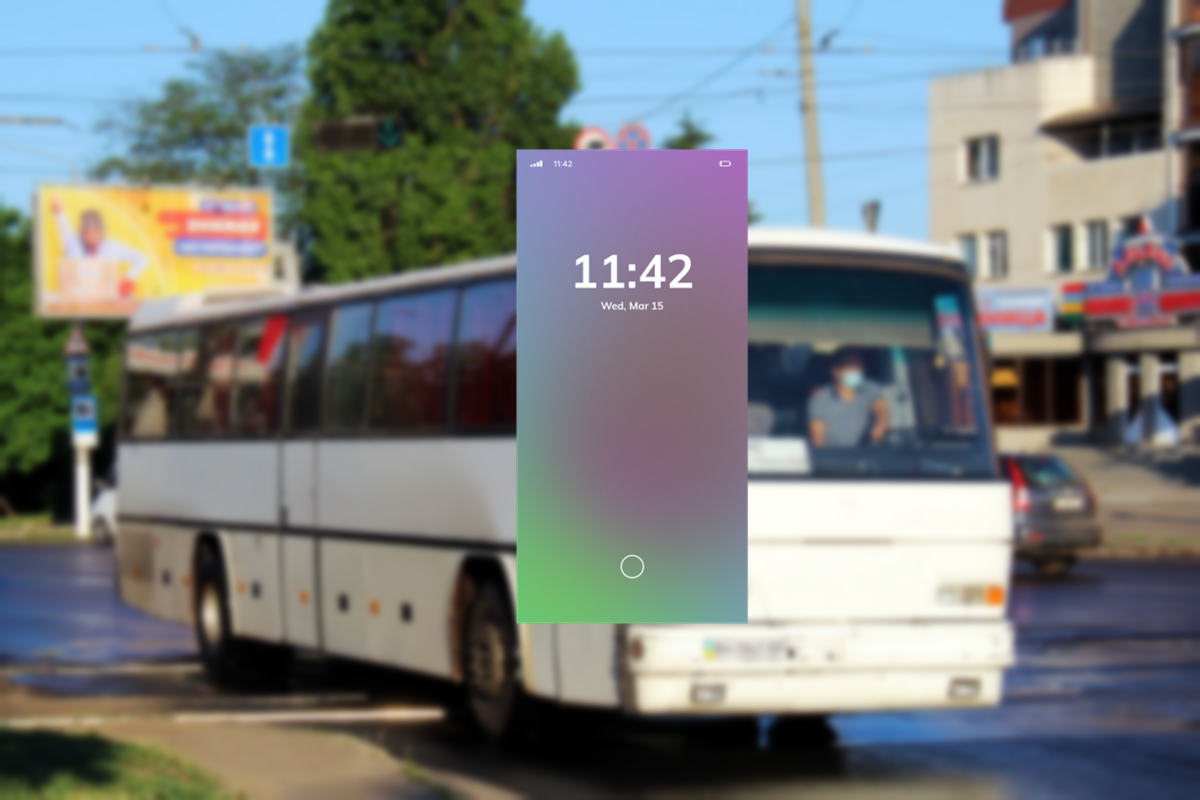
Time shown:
{"hour": 11, "minute": 42}
